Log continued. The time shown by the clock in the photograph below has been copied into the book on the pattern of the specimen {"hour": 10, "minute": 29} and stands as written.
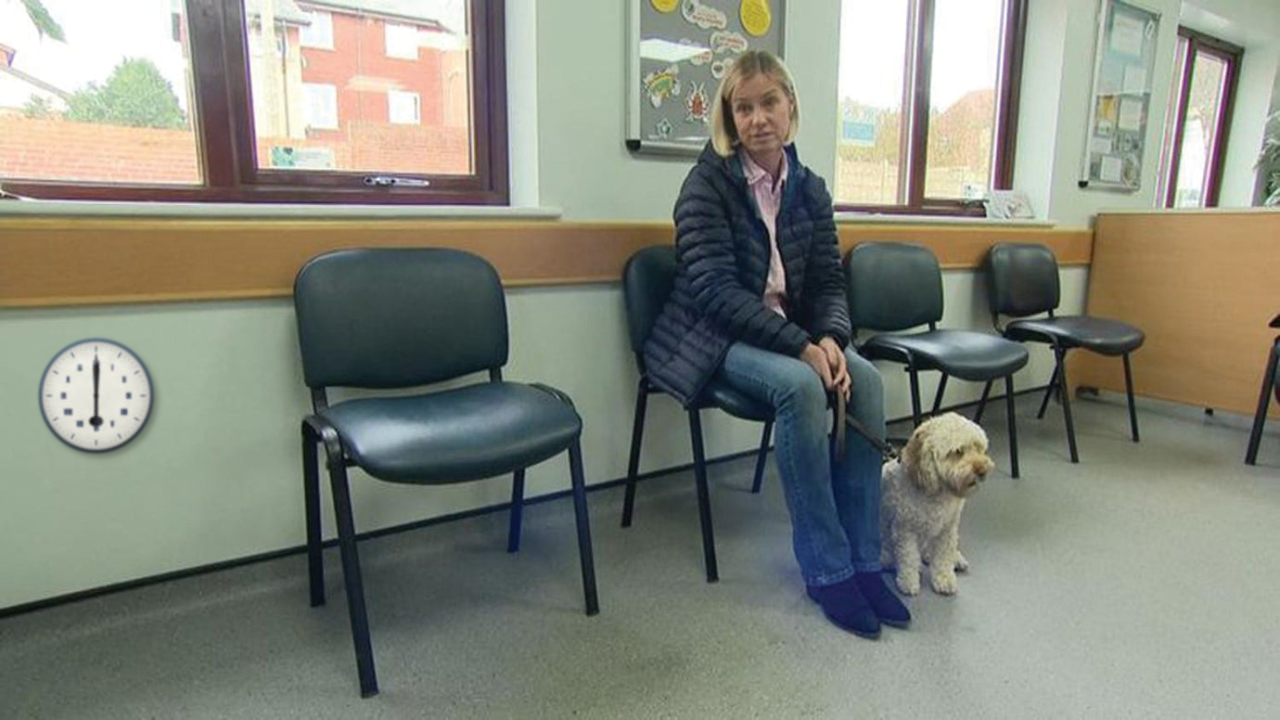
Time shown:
{"hour": 6, "minute": 0}
